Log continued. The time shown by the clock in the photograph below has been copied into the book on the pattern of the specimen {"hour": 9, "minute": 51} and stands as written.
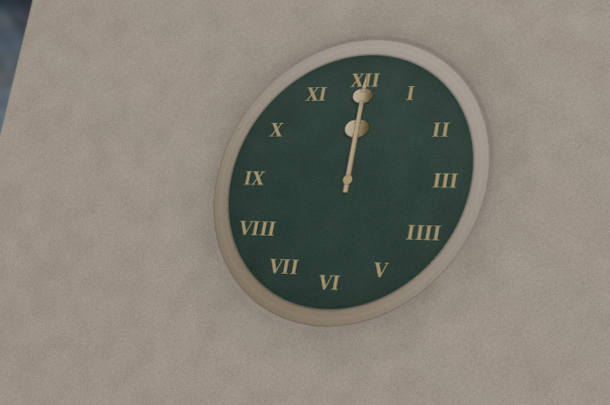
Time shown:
{"hour": 12, "minute": 0}
